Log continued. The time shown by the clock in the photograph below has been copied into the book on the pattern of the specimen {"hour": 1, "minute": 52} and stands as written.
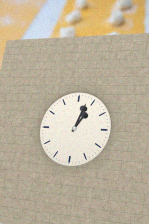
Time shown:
{"hour": 1, "minute": 3}
